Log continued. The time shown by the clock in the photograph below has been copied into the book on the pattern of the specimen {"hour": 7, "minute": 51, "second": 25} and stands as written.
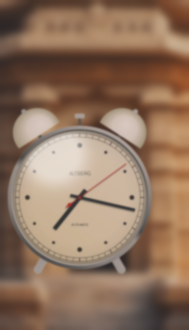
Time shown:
{"hour": 7, "minute": 17, "second": 9}
